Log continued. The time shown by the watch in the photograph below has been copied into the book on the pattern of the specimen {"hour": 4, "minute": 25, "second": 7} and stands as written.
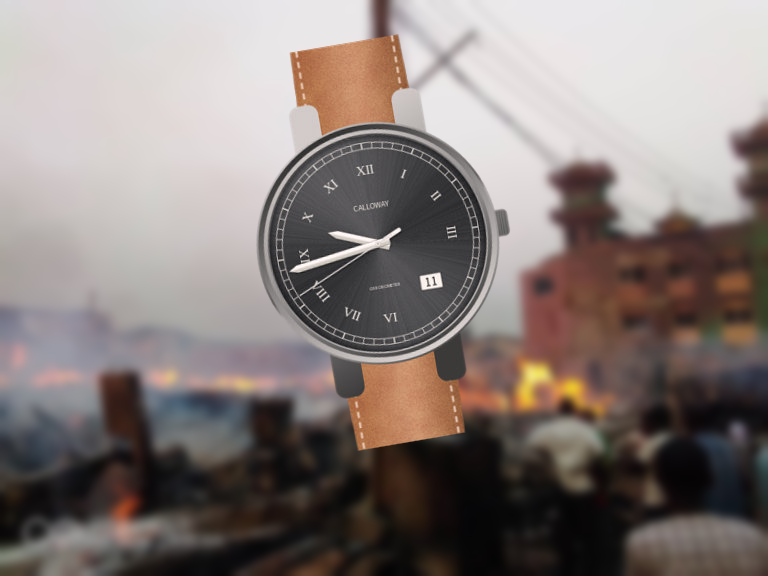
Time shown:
{"hour": 9, "minute": 43, "second": 41}
